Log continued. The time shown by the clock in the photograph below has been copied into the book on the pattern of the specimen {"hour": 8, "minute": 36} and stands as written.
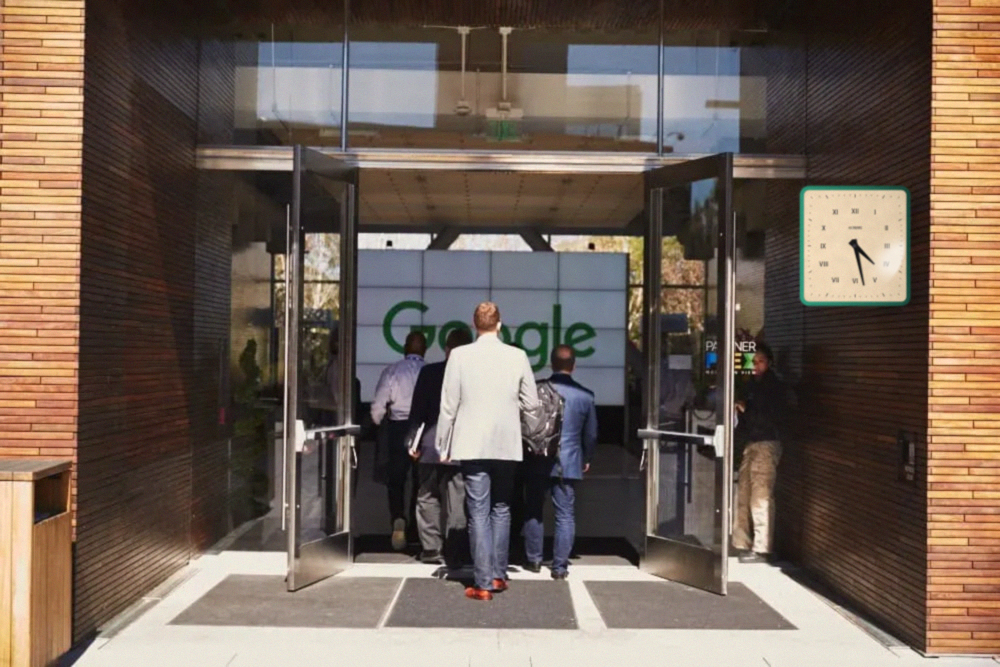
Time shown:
{"hour": 4, "minute": 28}
